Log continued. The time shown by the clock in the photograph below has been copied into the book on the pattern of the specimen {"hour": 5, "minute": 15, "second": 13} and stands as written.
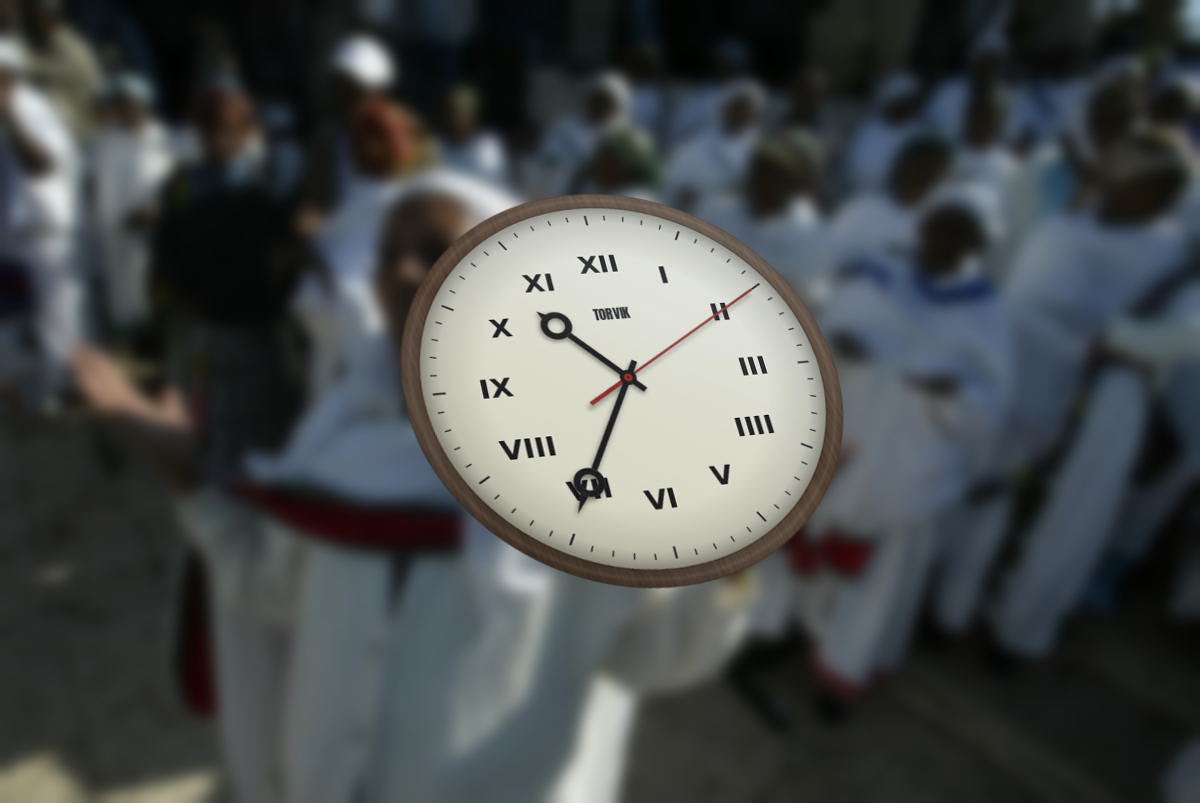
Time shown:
{"hour": 10, "minute": 35, "second": 10}
